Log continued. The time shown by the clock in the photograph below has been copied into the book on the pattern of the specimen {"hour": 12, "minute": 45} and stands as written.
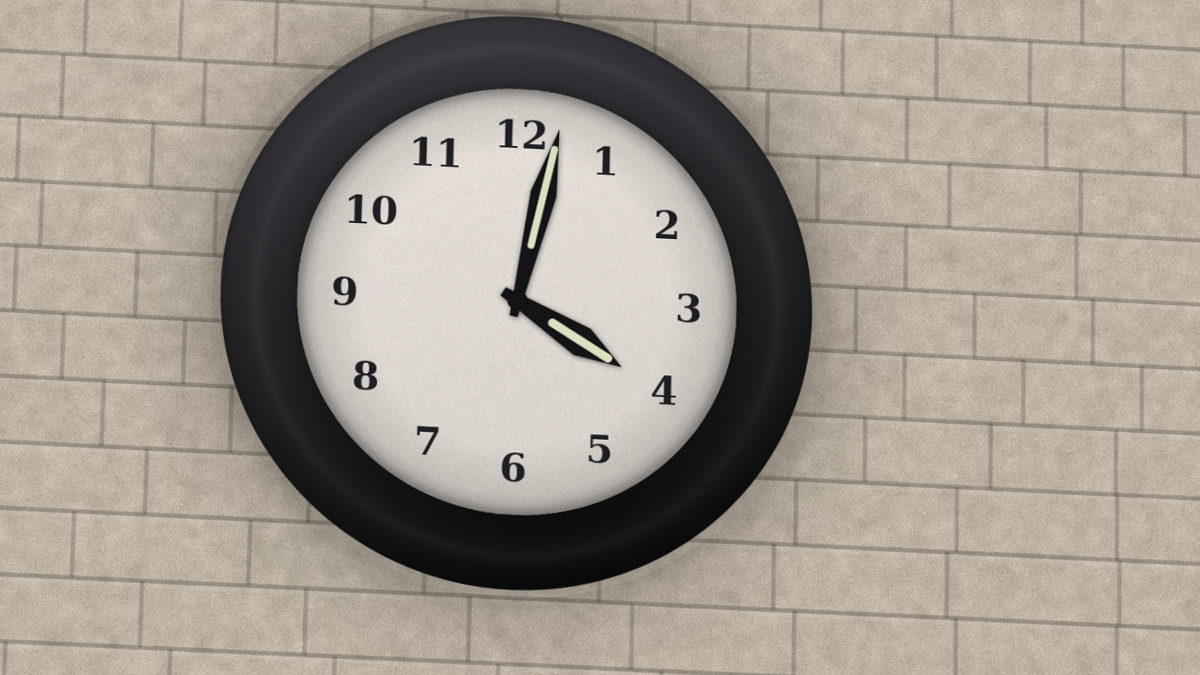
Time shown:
{"hour": 4, "minute": 2}
